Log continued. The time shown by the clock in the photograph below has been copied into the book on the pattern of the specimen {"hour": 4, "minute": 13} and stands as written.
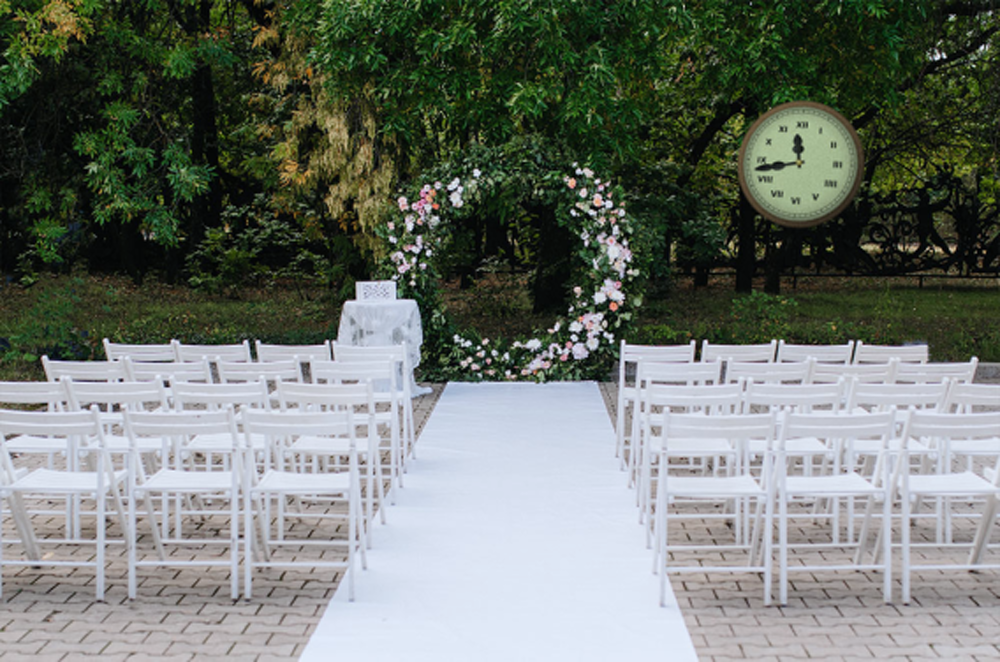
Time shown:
{"hour": 11, "minute": 43}
